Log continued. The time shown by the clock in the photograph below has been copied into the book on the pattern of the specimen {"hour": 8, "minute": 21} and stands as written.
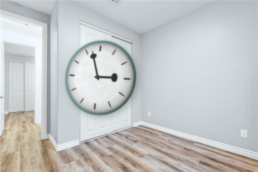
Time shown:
{"hour": 2, "minute": 57}
